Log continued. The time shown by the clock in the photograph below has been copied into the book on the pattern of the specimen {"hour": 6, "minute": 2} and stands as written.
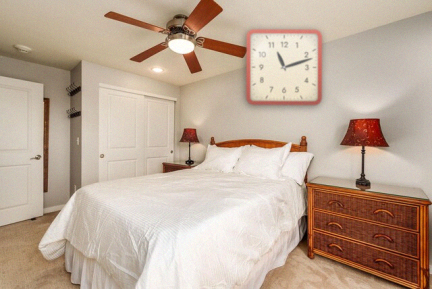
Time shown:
{"hour": 11, "minute": 12}
